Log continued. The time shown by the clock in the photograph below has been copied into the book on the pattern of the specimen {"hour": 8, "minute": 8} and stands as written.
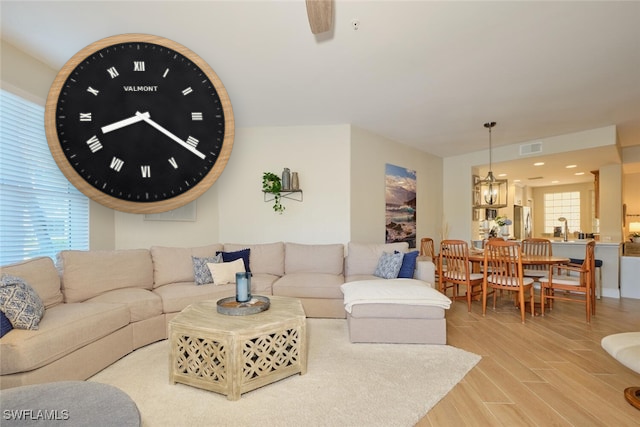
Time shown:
{"hour": 8, "minute": 21}
